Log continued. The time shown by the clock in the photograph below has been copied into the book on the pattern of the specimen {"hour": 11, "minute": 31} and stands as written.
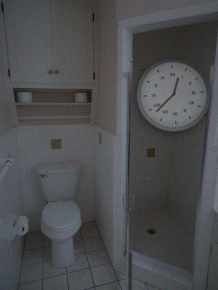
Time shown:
{"hour": 12, "minute": 38}
